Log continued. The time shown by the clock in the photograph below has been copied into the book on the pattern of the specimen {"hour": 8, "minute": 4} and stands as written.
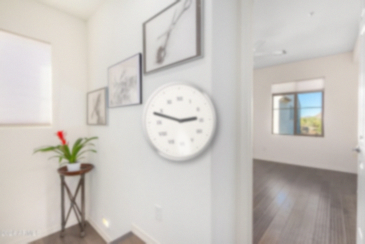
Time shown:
{"hour": 2, "minute": 48}
